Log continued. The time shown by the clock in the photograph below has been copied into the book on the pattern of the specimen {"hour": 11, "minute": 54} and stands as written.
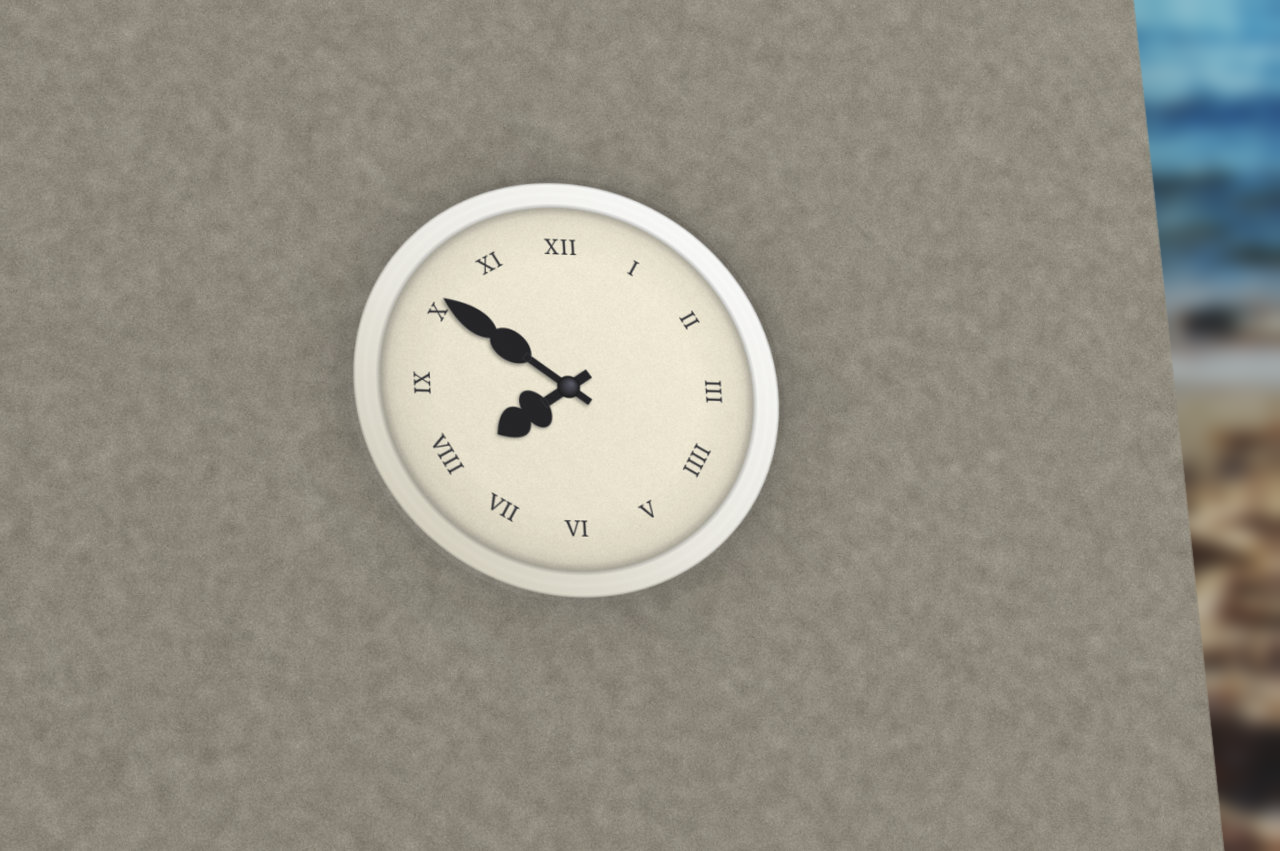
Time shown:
{"hour": 7, "minute": 51}
